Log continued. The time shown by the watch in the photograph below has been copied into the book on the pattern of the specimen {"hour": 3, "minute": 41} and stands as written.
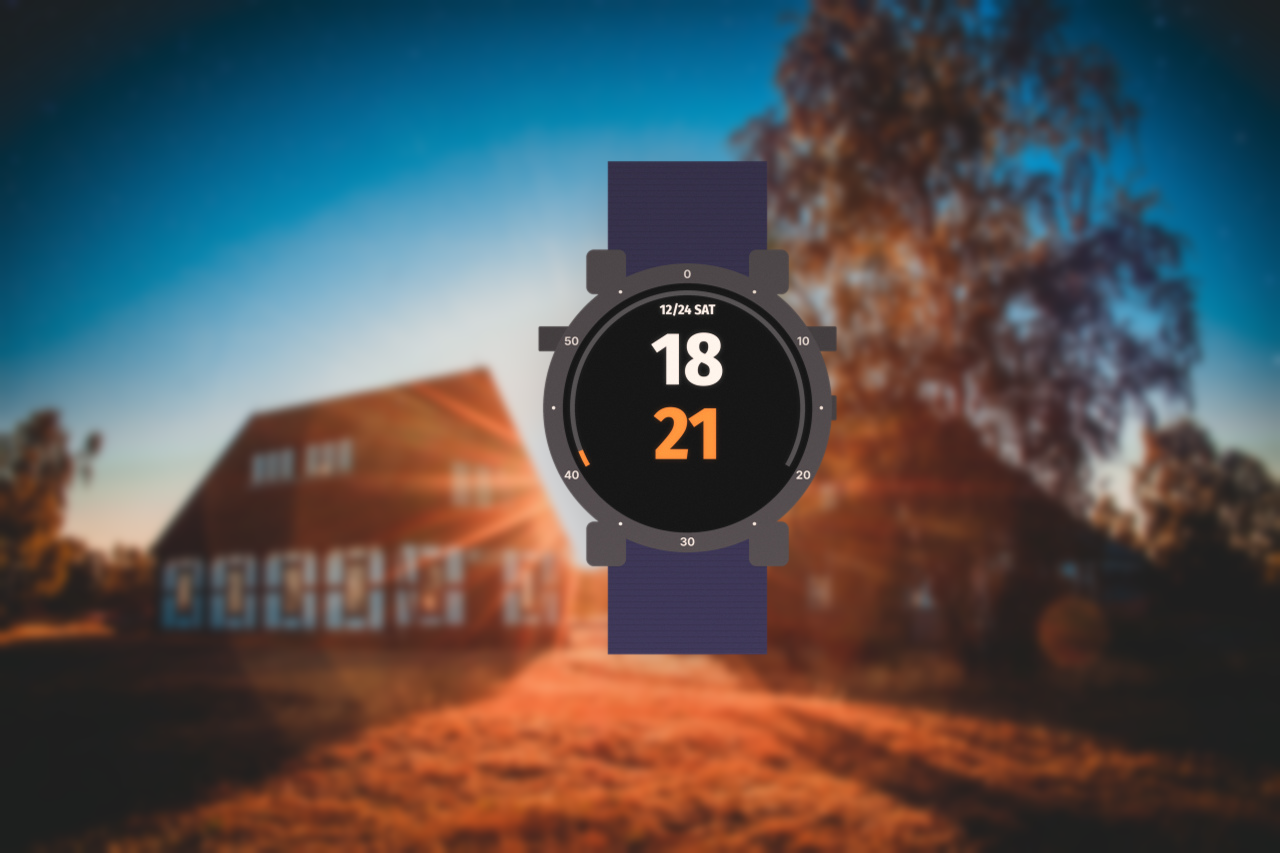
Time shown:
{"hour": 18, "minute": 21}
